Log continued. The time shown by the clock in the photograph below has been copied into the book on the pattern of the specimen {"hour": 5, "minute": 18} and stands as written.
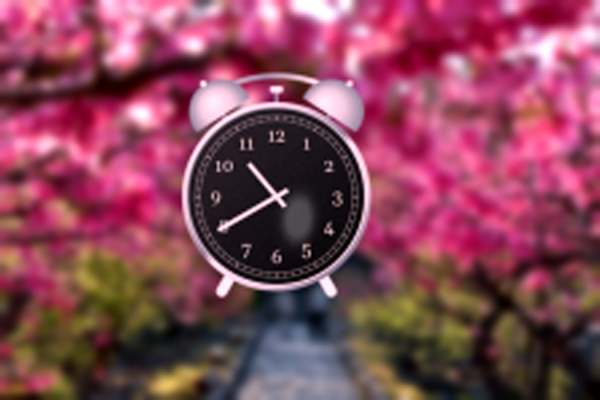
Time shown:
{"hour": 10, "minute": 40}
